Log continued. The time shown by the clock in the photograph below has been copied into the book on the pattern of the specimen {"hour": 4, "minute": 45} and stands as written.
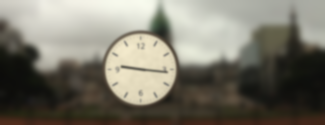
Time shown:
{"hour": 9, "minute": 16}
